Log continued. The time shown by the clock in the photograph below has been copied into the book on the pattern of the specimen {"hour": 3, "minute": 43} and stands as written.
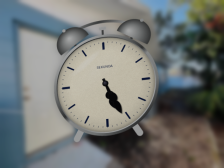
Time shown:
{"hour": 5, "minute": 26}
